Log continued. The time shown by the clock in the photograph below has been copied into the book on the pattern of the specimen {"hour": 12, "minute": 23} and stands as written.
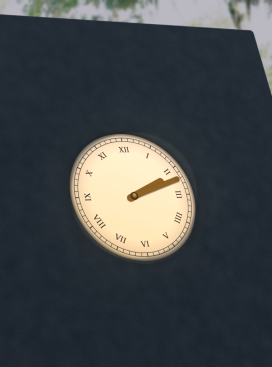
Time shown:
{"hour": 2, "minute": 12}
